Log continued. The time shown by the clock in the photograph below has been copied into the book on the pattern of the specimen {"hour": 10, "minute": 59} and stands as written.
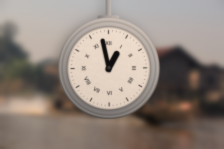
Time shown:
{"hour": 12, "minute": 58}
